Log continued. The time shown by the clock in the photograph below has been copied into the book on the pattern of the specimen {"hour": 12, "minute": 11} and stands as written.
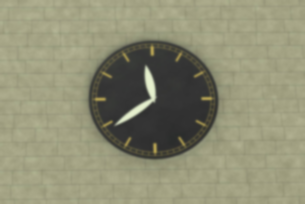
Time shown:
{"hour": 11, "minute": 39}
